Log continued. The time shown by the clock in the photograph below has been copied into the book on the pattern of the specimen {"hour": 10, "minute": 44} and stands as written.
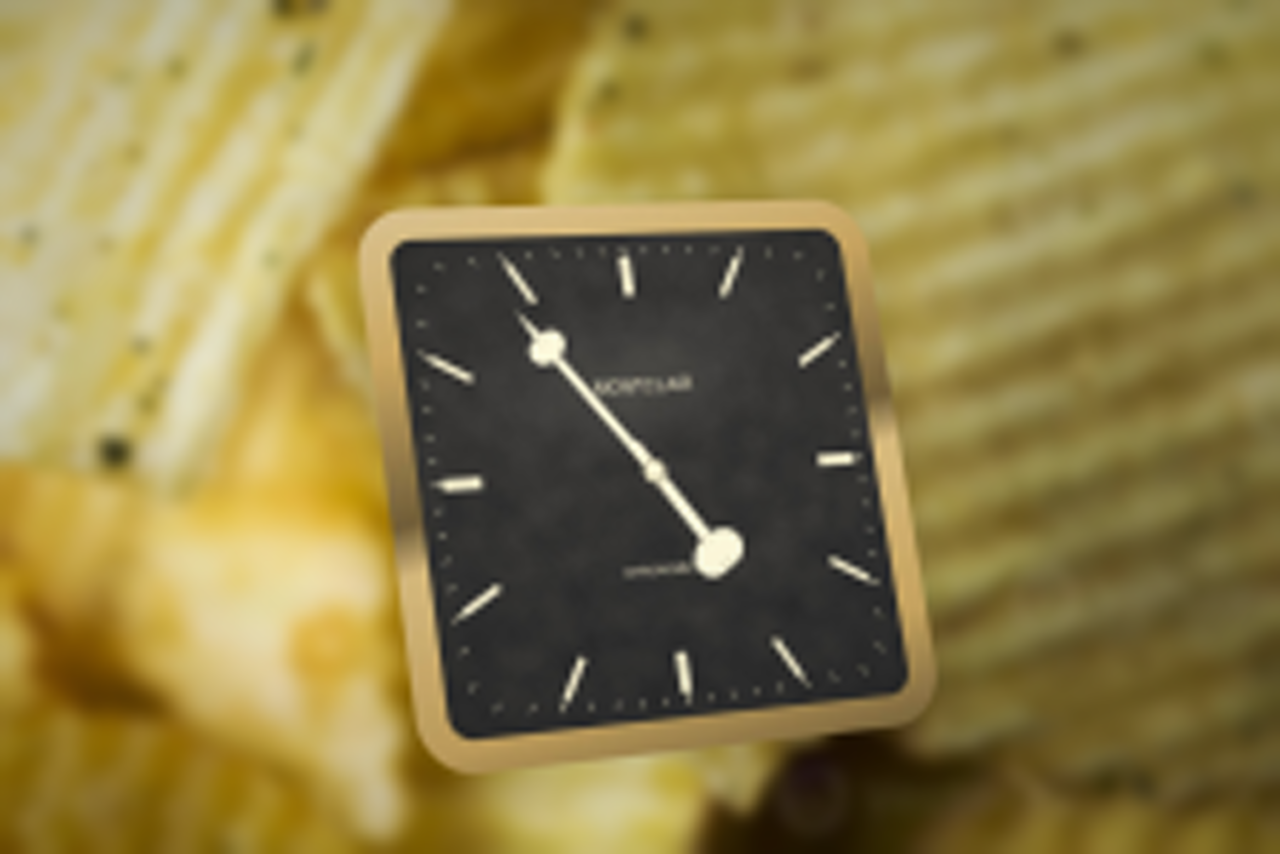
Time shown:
{"hour": 4, "minute": 54}
